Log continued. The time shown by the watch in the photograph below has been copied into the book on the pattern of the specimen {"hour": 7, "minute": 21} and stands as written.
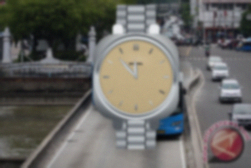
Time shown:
{"hour": 11, "minute": 53}
